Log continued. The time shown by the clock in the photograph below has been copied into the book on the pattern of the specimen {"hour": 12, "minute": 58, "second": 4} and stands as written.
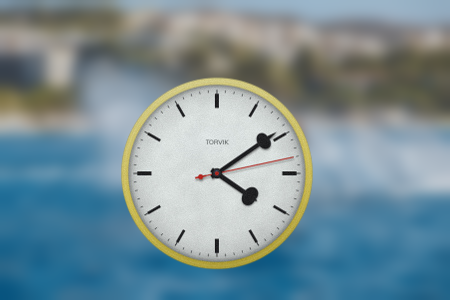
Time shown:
{"hour": 4, "minute": 9, "second": 13}
